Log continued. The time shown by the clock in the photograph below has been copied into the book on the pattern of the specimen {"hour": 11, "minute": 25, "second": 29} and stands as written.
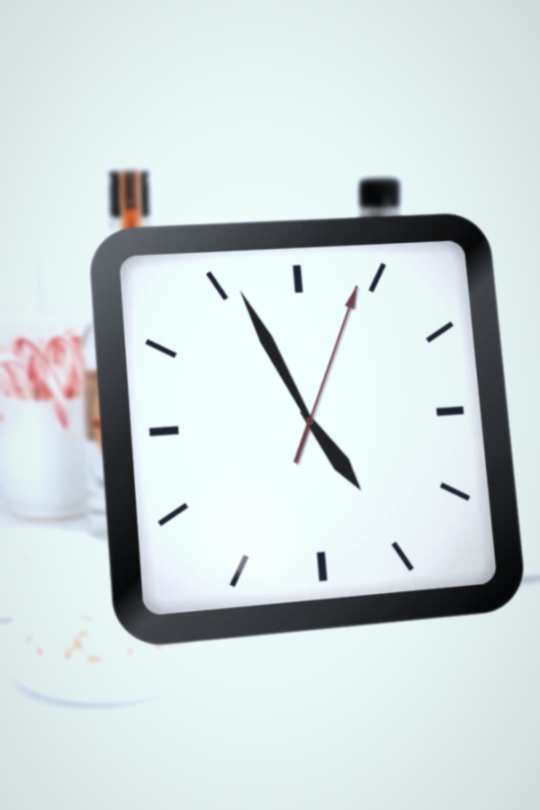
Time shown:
{"hour": 4, "minute": 56, "second": 4}
